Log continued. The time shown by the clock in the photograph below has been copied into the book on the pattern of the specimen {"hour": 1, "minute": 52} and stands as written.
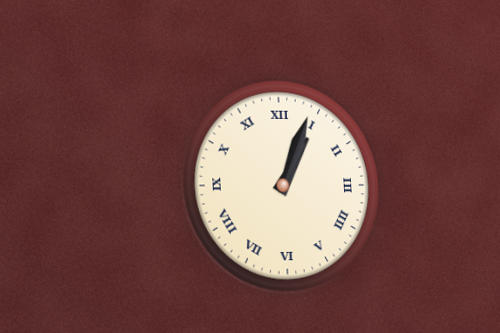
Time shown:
{"hour": 1, "minute": 4}
